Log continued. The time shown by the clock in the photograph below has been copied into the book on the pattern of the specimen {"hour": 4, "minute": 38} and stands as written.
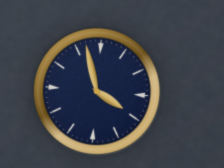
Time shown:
{"hour": 3, "minute": 57}
